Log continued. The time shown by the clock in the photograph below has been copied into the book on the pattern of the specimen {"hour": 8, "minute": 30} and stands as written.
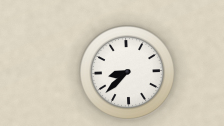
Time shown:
{"hour": 8, "minute": 38}
